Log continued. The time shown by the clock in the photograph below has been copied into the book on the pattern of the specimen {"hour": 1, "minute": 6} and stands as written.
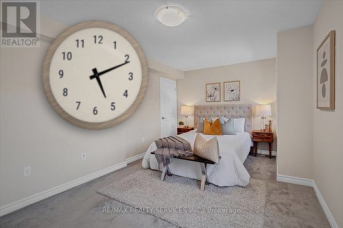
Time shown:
{"hour": 5, "minute": 11}
